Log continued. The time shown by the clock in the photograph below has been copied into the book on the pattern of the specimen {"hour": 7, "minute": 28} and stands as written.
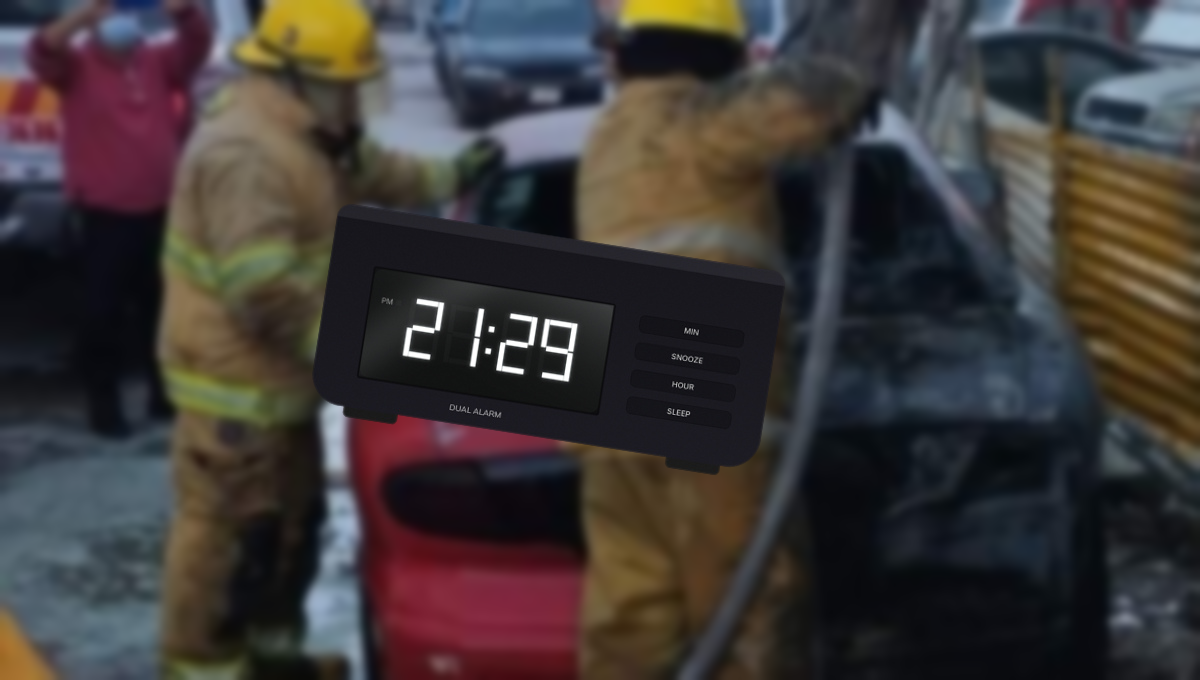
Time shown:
{"hour": 21, "minute": 29}
